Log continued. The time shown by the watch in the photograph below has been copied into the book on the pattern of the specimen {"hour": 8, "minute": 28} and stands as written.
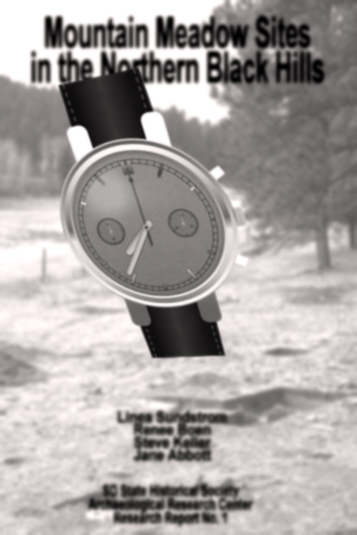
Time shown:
{"hour": 7, "minute": 36}
